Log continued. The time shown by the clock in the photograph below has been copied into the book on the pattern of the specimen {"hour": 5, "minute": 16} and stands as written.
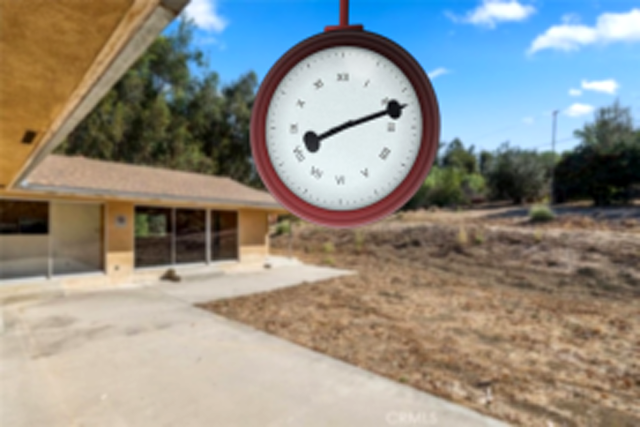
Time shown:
{"hour": 8, "minute": 12}
